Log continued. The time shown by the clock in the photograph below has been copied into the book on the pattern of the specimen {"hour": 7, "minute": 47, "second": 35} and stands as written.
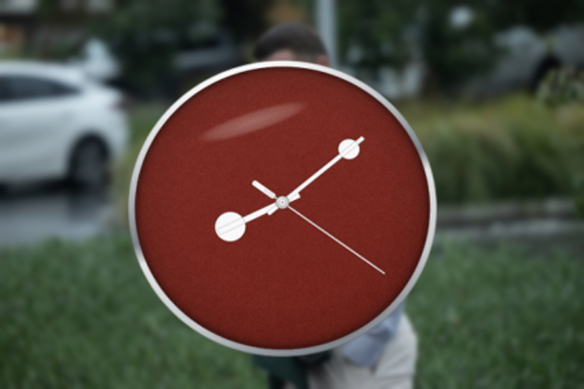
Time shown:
{"hour": 8, "minute": 8, "second": 21}
